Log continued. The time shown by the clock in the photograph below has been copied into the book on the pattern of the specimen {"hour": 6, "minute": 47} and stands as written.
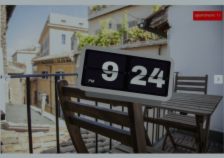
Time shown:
{"hour": 9, "minute": 24}
